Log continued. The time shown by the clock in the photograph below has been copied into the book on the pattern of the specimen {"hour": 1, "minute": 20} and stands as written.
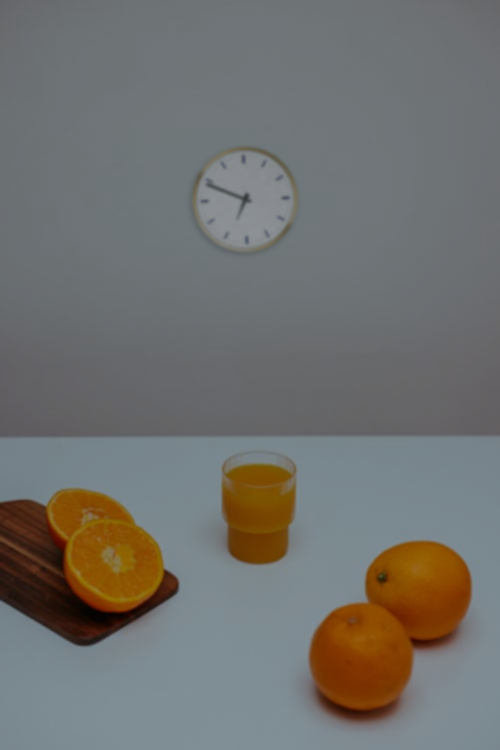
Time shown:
{"hour": 6, "minute": 49}
